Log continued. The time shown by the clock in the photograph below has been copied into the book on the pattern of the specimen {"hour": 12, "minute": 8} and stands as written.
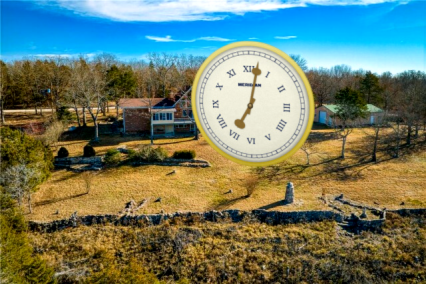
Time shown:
{"hour": 7, "minute": 2}
